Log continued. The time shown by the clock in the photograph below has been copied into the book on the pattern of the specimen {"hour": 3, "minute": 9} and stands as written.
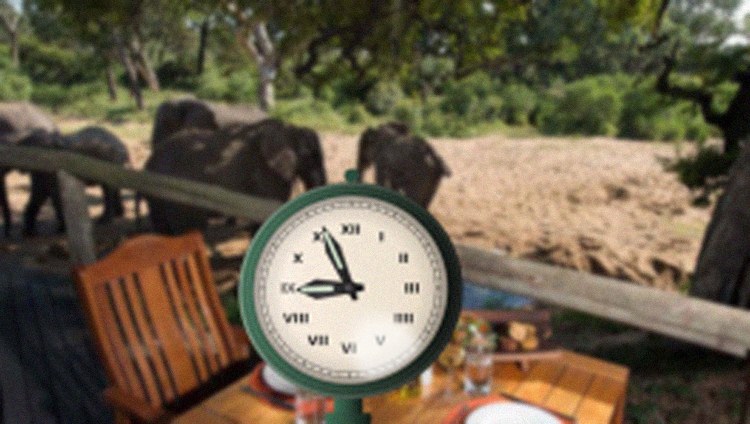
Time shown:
{"hour": 8, "minute": 56}
